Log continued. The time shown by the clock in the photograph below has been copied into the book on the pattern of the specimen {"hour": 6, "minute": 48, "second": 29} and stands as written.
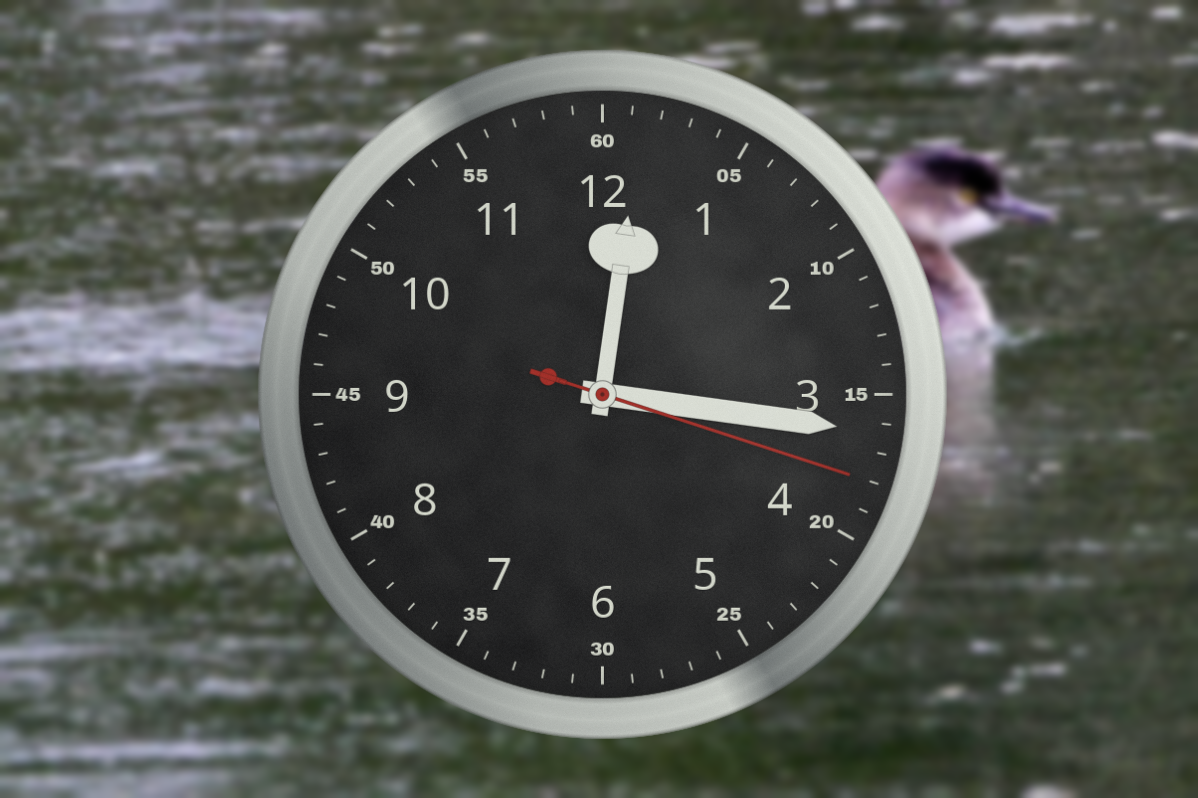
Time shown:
{"hour": 12, "minute": 16, "second": 18}
